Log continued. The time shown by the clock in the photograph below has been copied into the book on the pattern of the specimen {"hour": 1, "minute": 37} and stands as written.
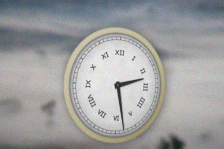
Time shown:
{"hour": 2, "minute": 28}
